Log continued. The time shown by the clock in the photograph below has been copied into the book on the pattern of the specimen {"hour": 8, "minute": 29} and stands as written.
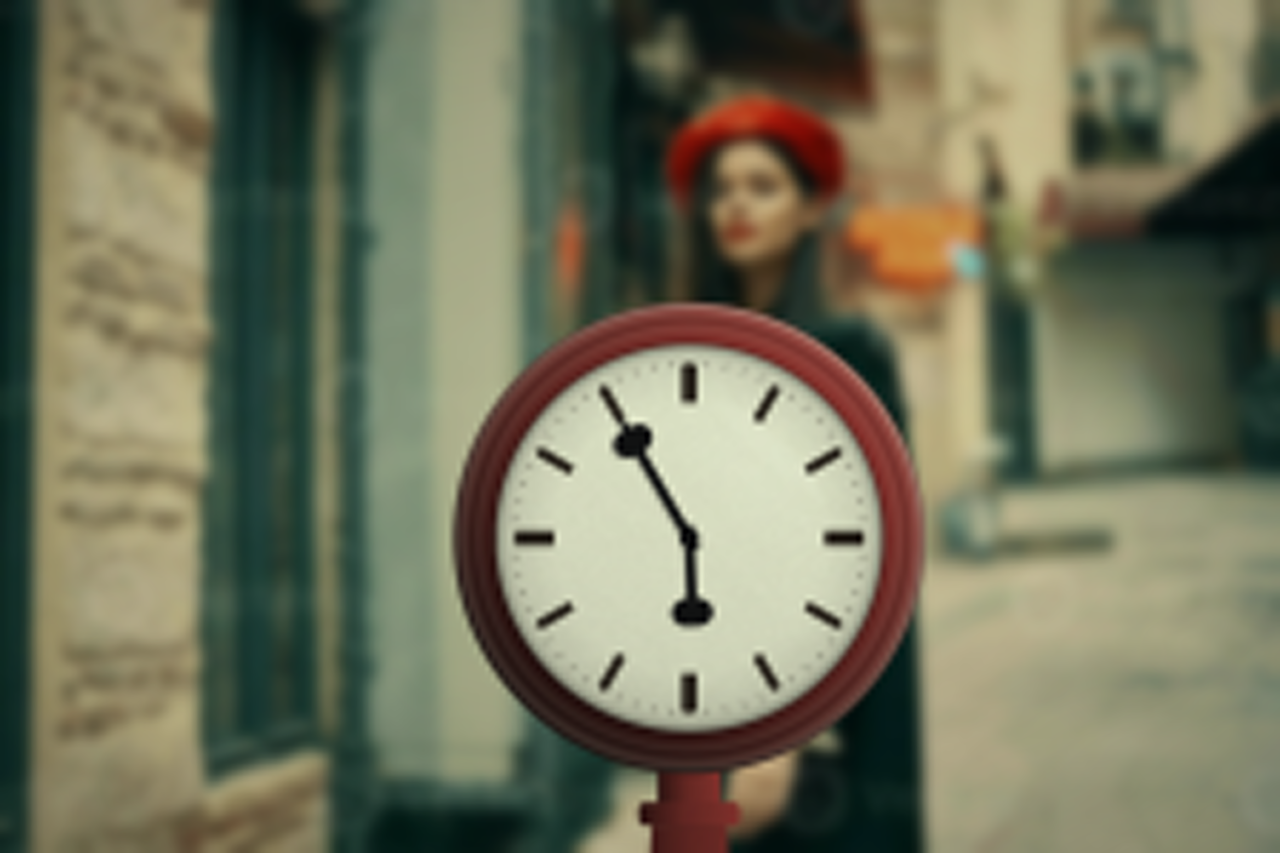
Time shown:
{"hour": 5, "minute": 55}
